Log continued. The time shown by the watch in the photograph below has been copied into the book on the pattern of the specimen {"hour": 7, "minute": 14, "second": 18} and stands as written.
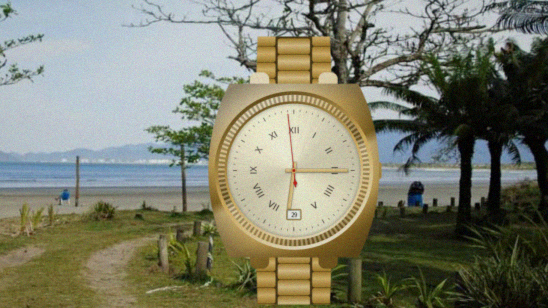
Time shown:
{"hour": 6, "minute": 14, "second": 59}
